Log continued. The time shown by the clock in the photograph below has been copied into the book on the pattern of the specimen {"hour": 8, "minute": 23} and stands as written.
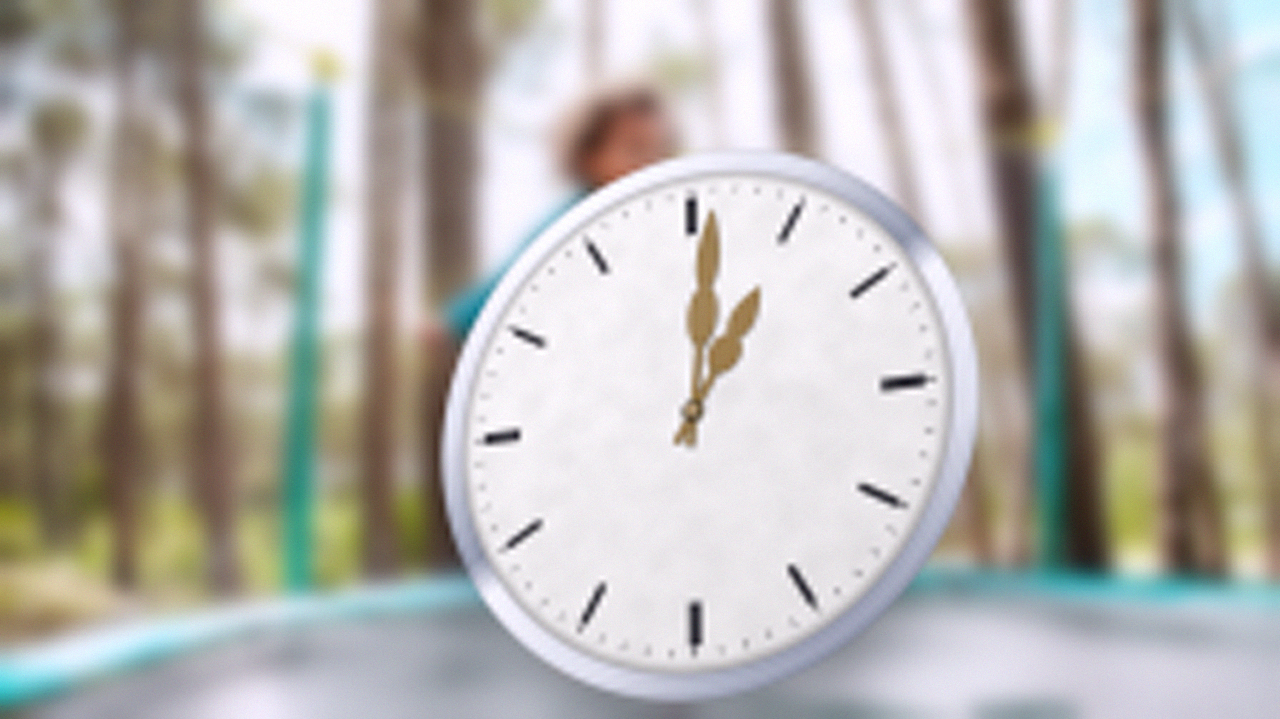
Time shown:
{"hour": 1, "minute": 1}
